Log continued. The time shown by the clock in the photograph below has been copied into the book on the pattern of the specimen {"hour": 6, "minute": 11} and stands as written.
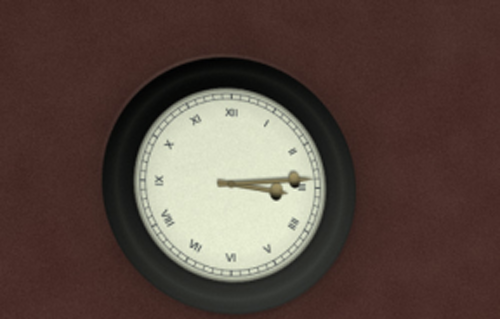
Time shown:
{"hour": 3, "minute": 14}
